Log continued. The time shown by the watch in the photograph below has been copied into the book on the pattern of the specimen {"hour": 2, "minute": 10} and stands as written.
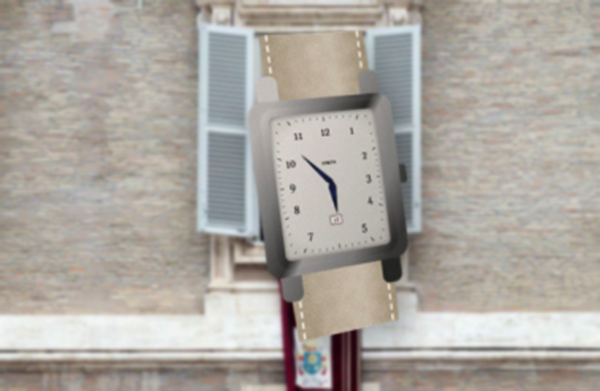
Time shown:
{"hour": 5, "minute": 53}
